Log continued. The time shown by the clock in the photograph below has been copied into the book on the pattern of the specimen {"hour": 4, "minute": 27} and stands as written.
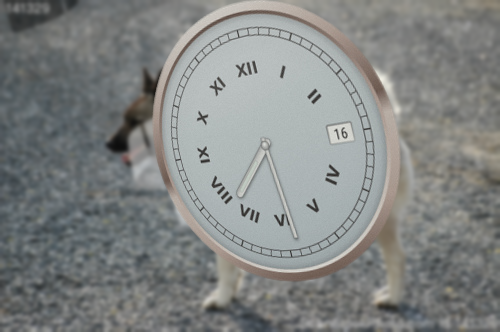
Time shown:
{"hour": 7, "minute": 29}
